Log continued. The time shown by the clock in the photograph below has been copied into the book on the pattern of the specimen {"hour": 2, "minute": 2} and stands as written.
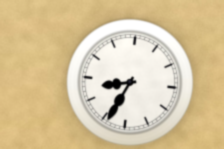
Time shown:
{"hour": 8, "minute": 34}
